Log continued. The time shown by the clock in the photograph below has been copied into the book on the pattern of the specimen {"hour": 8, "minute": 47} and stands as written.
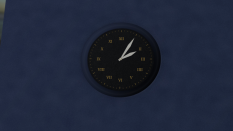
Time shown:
{"hour": 2, "minute": 5}
